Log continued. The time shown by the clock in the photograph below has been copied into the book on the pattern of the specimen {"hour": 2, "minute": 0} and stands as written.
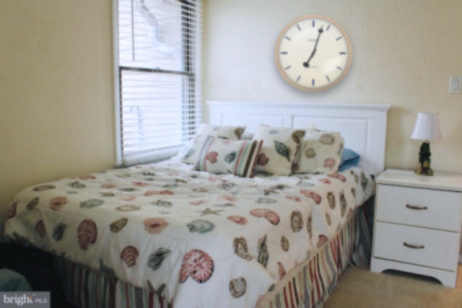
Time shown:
{"hour": 7, "minute": 3}
